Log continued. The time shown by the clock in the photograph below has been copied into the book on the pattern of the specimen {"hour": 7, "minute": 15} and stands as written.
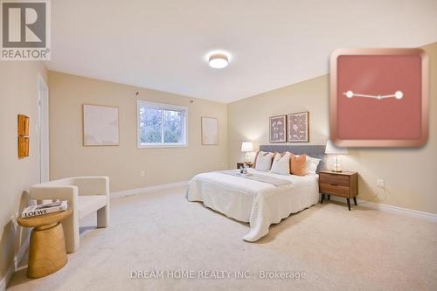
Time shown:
{"hour": 2, "minute": 46}
